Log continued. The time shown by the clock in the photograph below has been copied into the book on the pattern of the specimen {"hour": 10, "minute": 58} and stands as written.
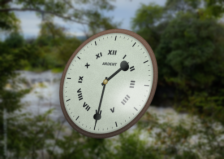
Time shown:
{"hour": 1, "minute": 30}
